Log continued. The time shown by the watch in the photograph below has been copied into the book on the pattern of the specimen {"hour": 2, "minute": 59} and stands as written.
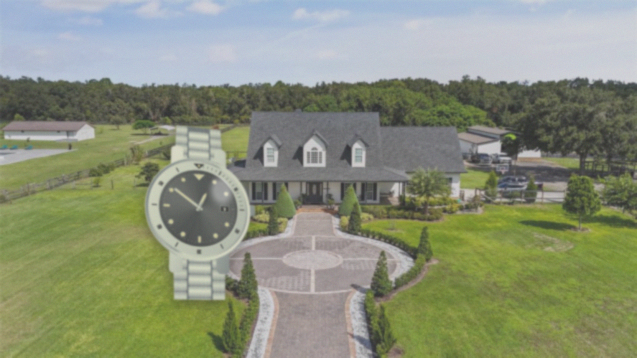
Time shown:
{"hour": 12, "minute": 51}
